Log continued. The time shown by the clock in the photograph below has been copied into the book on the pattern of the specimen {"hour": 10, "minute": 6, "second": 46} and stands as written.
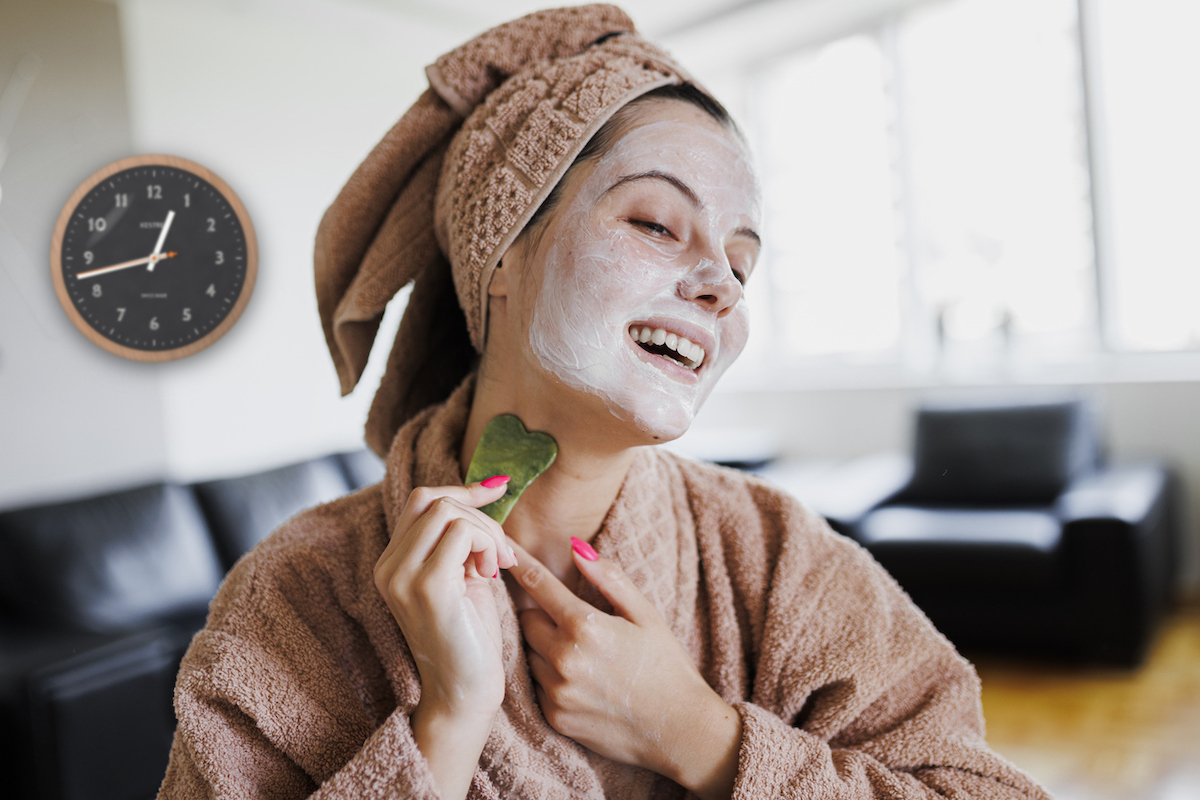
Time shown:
{"hour": 12, "minute": 42, "second": 43}
